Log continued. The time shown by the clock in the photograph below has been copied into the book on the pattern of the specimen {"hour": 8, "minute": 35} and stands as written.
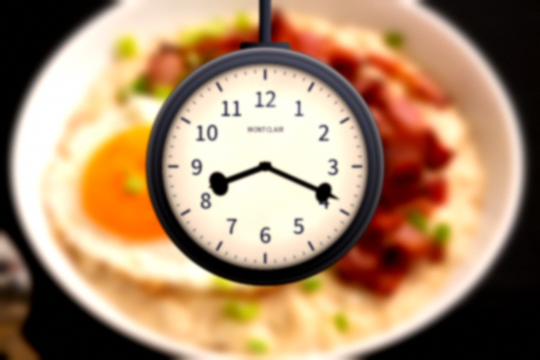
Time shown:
{"hour": 8, "minute": 19}
